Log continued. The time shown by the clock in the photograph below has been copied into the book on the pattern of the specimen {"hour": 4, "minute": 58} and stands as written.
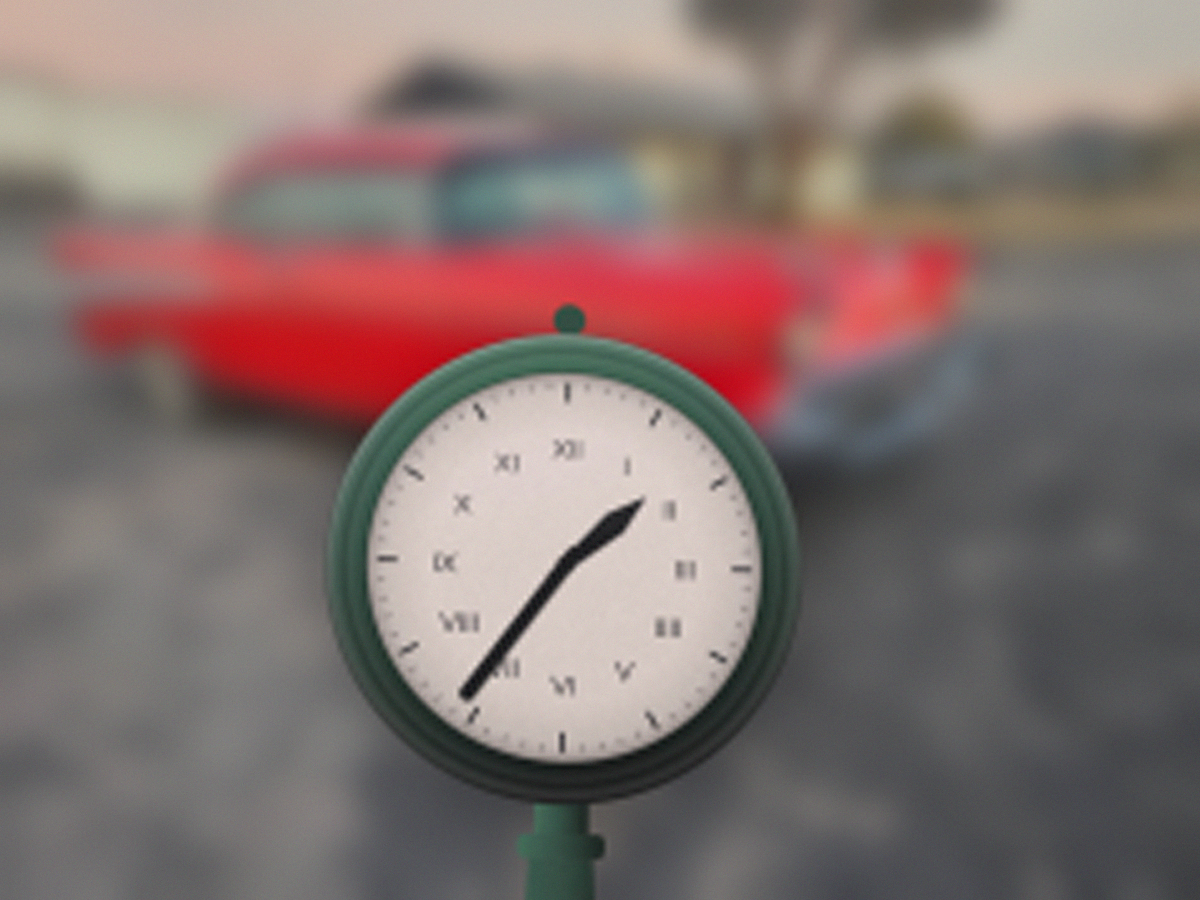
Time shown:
{"hour": 1, "minute": 36}
